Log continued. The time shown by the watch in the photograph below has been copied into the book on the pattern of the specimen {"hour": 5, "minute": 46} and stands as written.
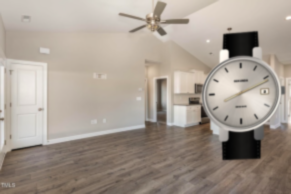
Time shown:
{"hour": 8, "minute": 11}
